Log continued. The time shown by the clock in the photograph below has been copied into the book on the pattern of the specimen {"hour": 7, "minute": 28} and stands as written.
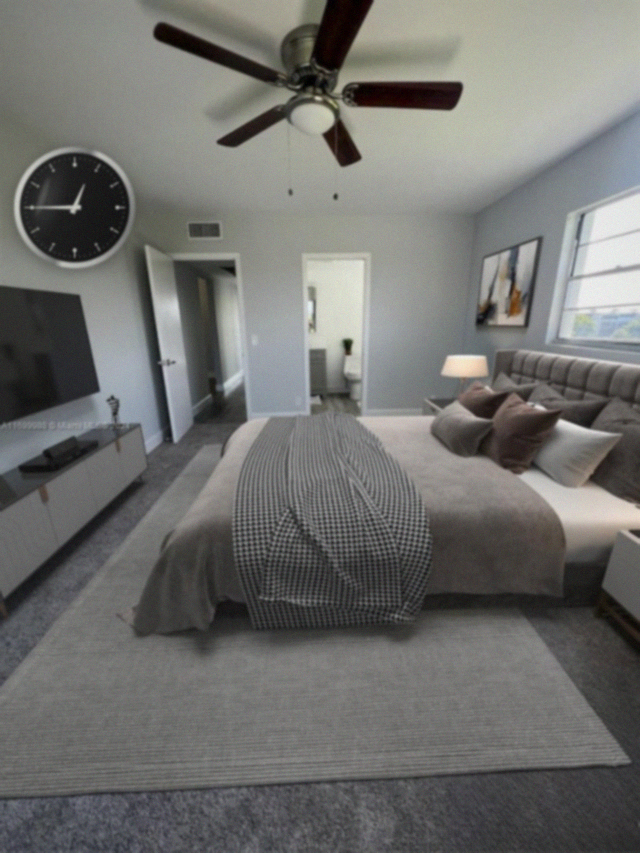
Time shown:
{"hour": 12, "minute": 45}
